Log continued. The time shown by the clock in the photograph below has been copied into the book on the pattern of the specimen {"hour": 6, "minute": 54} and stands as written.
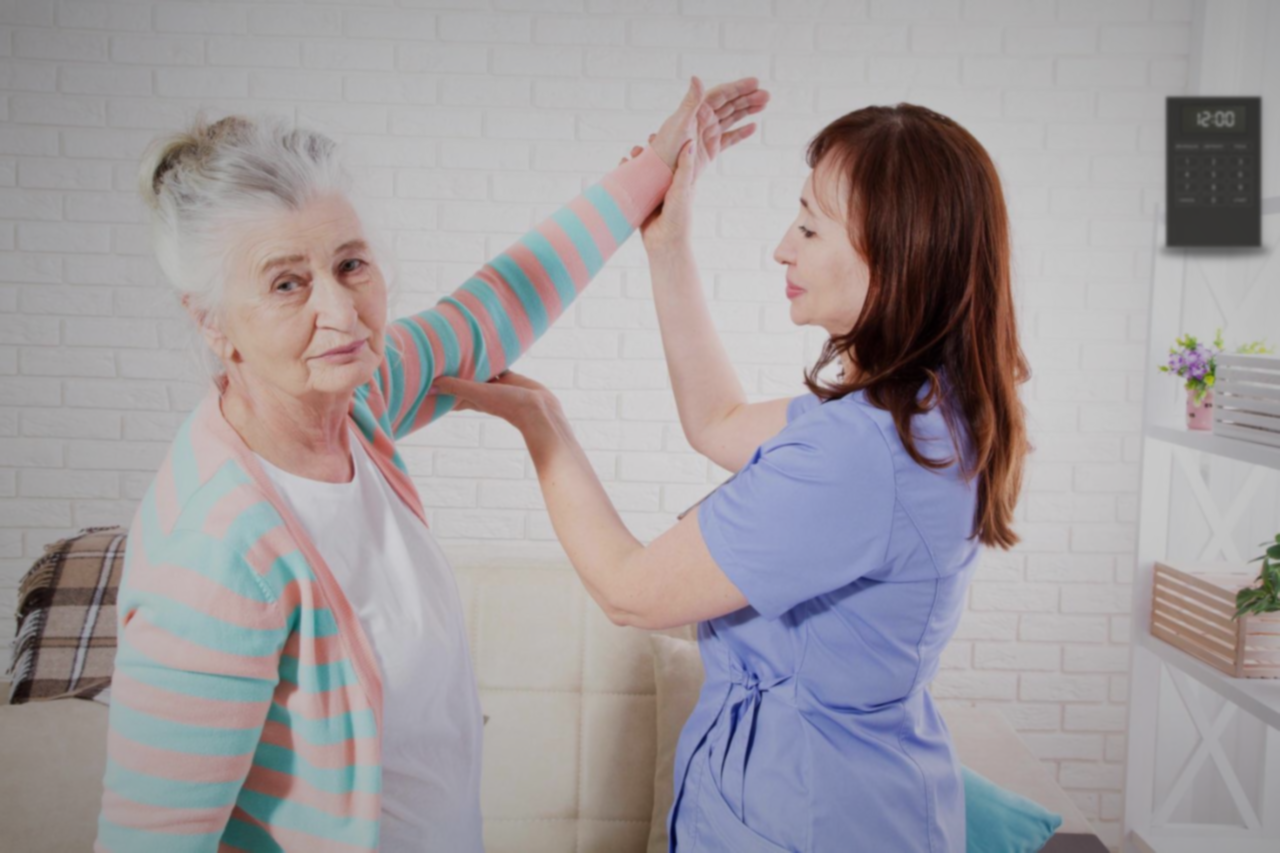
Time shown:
{"hour": 12, "minute": 0}
